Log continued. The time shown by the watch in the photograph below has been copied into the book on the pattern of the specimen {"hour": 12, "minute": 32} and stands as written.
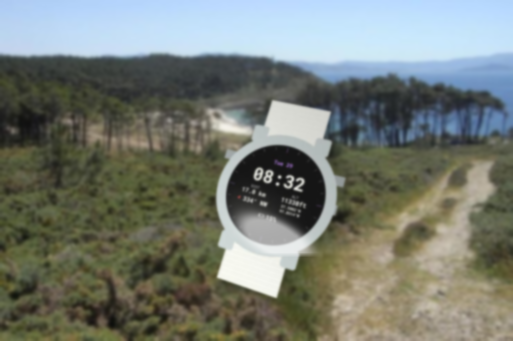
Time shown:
{"hour": 8, "minute": 32}
